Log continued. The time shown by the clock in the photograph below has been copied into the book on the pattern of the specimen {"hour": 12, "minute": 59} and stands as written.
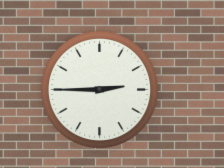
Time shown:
{"hour": 2, "minute": 45}
